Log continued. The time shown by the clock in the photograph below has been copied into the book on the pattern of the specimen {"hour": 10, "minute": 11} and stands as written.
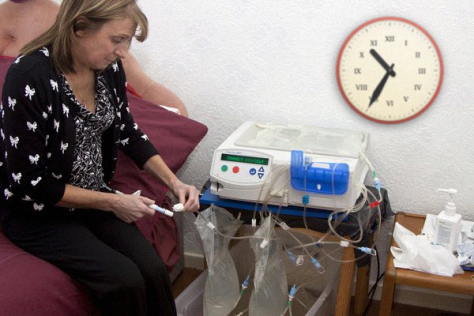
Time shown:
{"hour": 10, "minute": 35}
